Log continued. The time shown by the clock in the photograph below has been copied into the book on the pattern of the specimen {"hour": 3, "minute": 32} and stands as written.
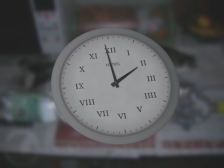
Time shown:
{"hour": 1, "minute": 59}
